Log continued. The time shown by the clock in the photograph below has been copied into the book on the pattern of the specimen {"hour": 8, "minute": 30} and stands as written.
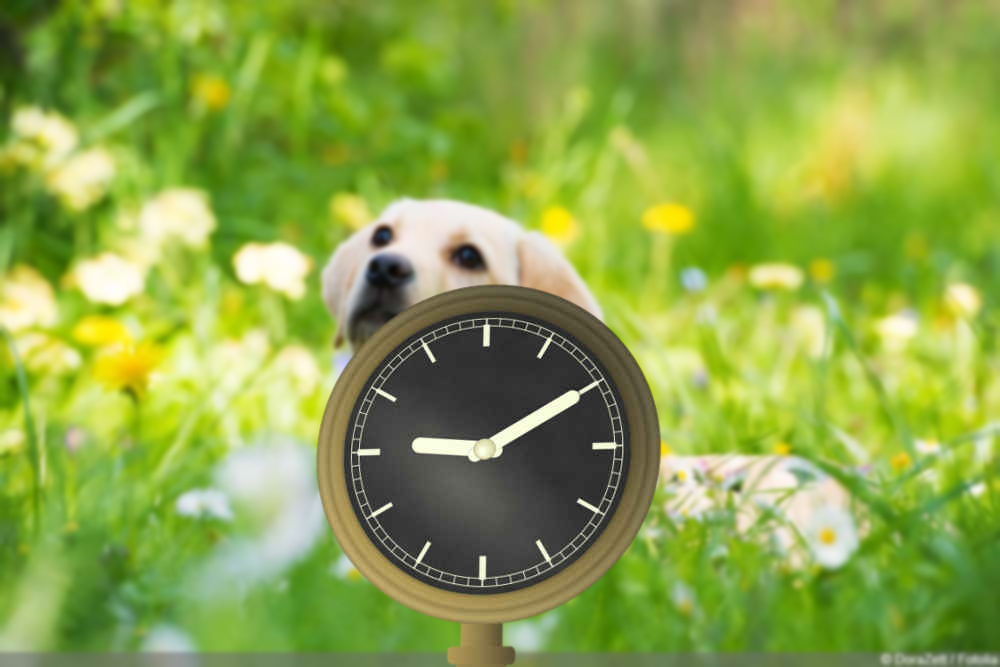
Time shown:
{"hour": 9, "minute": 10}
